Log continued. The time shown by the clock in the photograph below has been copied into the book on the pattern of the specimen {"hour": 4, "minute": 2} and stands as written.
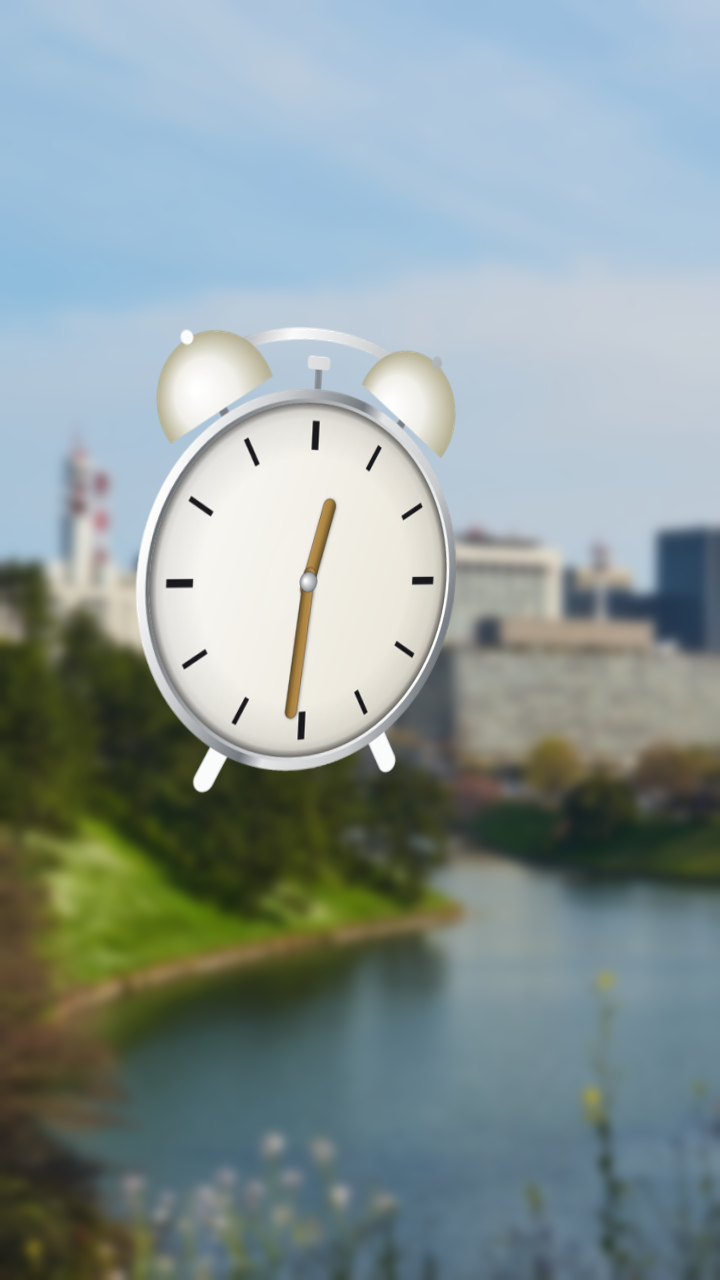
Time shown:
{"hour": 12, "minute": 31}
